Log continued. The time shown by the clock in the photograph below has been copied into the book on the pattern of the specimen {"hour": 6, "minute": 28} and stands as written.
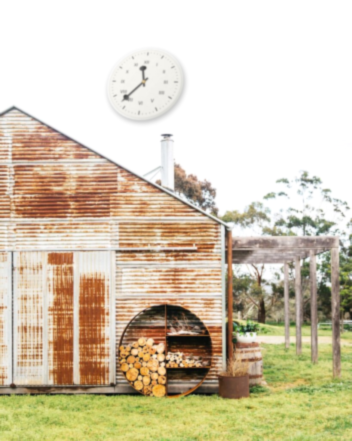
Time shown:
{"hour": 11, "minute": 37}
